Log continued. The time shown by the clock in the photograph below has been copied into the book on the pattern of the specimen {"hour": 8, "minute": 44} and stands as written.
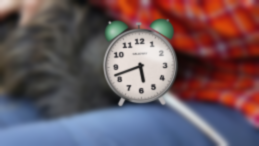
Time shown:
{"hour": 5, "minute": 42}
